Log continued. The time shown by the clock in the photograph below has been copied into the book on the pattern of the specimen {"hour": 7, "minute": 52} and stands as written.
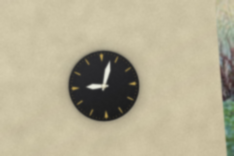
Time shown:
{"hour": 9, "minute": 3}
